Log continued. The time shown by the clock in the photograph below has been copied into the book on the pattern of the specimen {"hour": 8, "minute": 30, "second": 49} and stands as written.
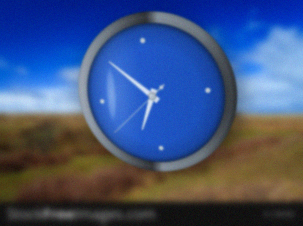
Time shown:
{"hour": 6, "minute": 52, "second": 39}
